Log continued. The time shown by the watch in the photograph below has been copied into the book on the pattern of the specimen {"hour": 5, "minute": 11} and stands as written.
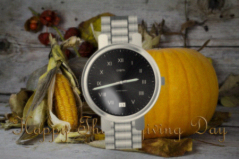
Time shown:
{"hour": 2, "minute": 43}
